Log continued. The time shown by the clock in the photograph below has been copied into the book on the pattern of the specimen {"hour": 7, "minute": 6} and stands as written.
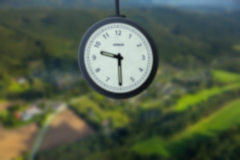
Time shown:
{"hour": 9, "minute": 30}
